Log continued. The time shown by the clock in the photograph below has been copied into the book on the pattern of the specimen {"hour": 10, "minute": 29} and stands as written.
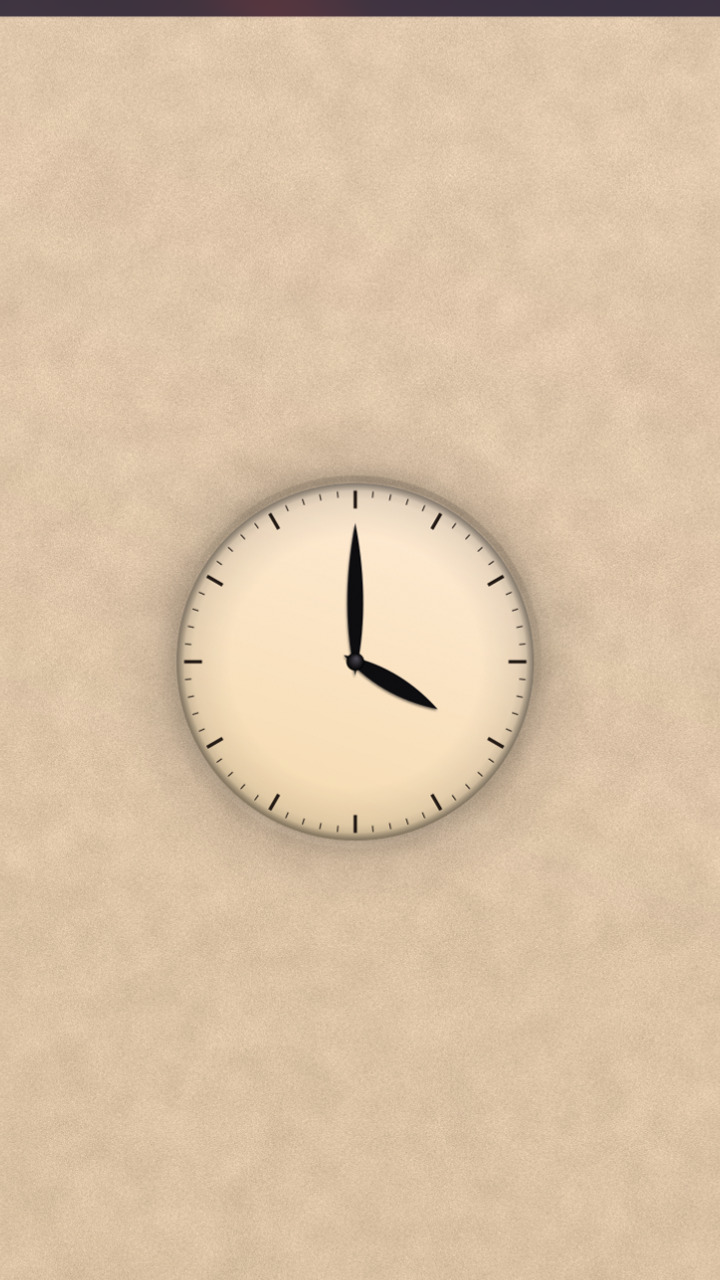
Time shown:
{"hour": 4, "minute": 0}
